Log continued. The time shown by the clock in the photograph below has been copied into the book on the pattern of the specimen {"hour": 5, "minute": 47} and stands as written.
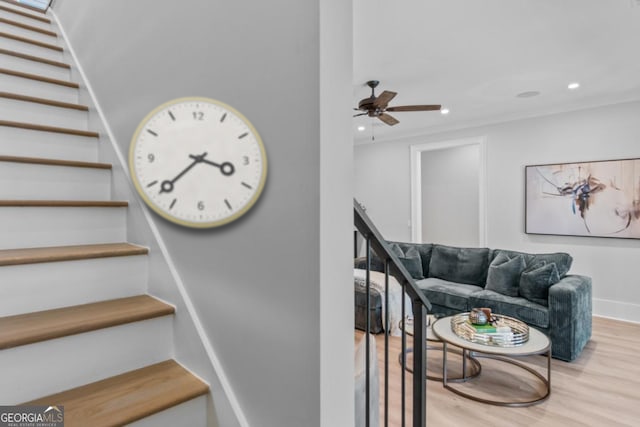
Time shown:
{"hour": 3, "minute": 38}
